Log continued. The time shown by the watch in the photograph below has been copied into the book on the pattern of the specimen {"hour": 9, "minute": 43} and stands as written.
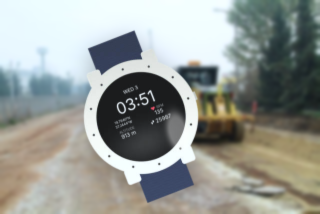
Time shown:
{"hour": 3, "minute": 51}
